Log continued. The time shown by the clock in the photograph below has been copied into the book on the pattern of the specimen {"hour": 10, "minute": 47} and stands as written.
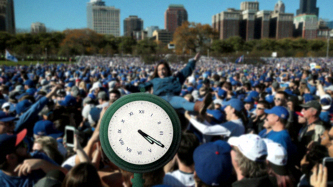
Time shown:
{"hour": 4, "minute": 20}
